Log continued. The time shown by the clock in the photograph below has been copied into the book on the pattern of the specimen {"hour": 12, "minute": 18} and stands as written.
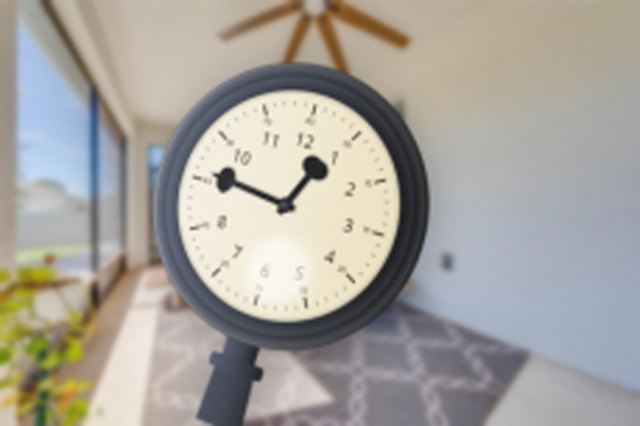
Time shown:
{"hour": 12, "minute": 46}
